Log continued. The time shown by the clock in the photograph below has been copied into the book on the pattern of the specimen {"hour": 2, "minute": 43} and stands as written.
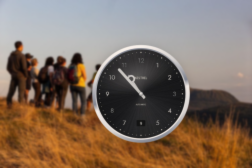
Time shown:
{"hour": 10, "minute": 53}
